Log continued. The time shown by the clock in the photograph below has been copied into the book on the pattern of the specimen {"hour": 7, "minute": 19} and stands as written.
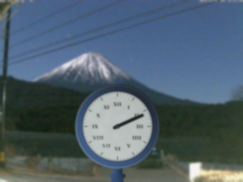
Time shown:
{"hour": 2, "minute": 11}
